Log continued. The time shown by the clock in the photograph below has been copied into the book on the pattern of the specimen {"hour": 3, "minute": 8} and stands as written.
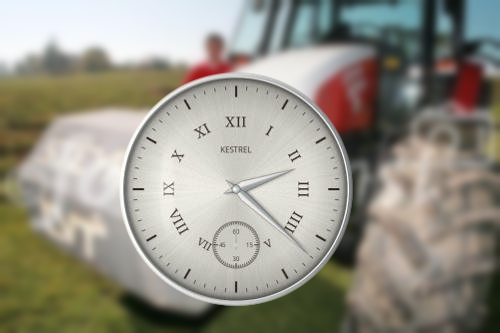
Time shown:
{"hour": 2, "minute": 22}
